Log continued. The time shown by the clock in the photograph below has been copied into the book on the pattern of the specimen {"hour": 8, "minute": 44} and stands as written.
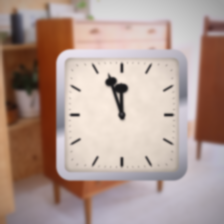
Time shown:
{"hour": 11, "minute": 57}
